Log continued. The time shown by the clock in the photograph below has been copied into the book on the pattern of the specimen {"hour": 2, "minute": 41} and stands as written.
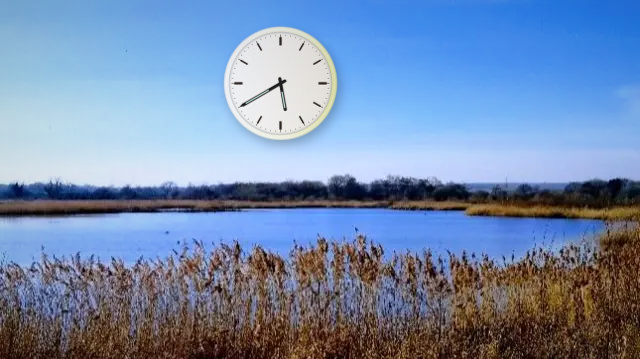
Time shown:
{"hour": 5, "minute": 40}
